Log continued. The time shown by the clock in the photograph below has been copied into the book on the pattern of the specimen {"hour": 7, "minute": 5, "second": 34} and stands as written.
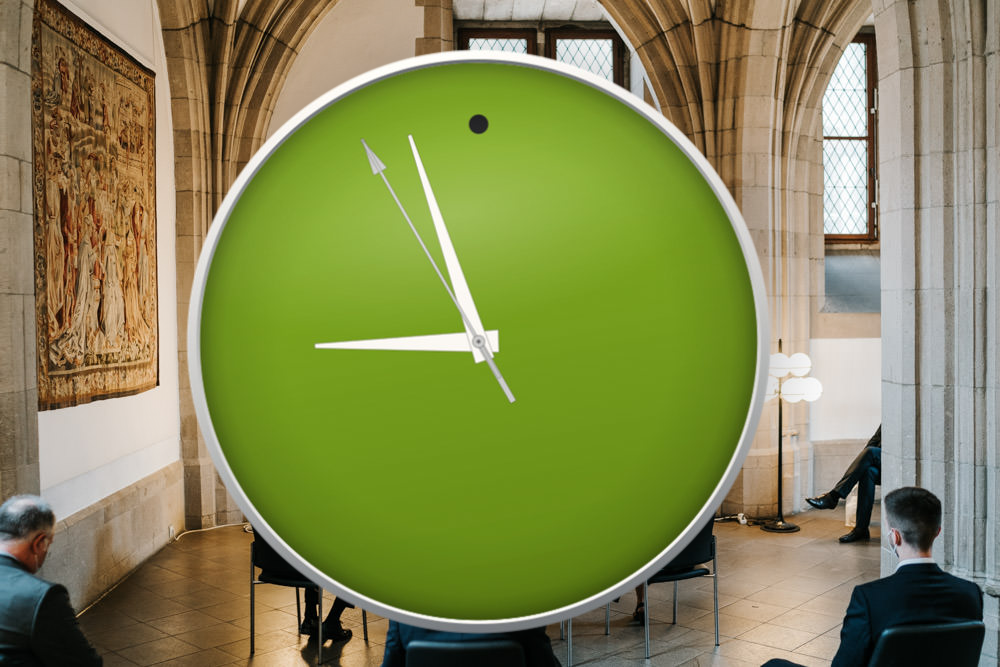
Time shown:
{"hour": 8, "minute": 56, "second": 55}
